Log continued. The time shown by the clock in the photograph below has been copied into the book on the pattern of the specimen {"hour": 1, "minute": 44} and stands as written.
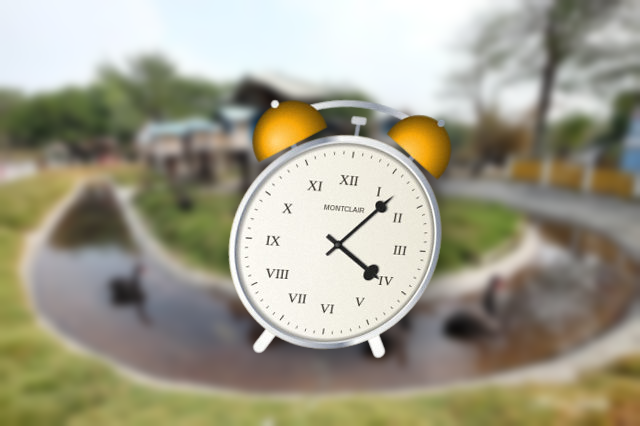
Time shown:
{"hour": 4, "minute": 7}
